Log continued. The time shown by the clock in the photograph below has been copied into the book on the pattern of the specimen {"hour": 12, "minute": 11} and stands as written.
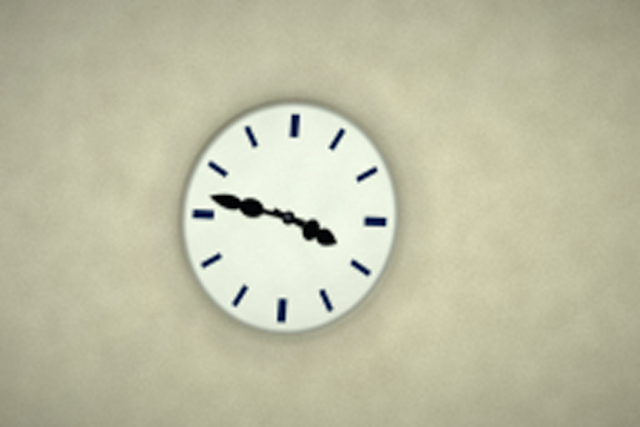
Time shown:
{"hour": 3, "minute": 47}
